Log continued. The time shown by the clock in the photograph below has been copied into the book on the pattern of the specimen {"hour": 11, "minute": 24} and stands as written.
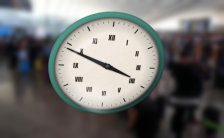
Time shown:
{"hour": 3, "minute": 49}
